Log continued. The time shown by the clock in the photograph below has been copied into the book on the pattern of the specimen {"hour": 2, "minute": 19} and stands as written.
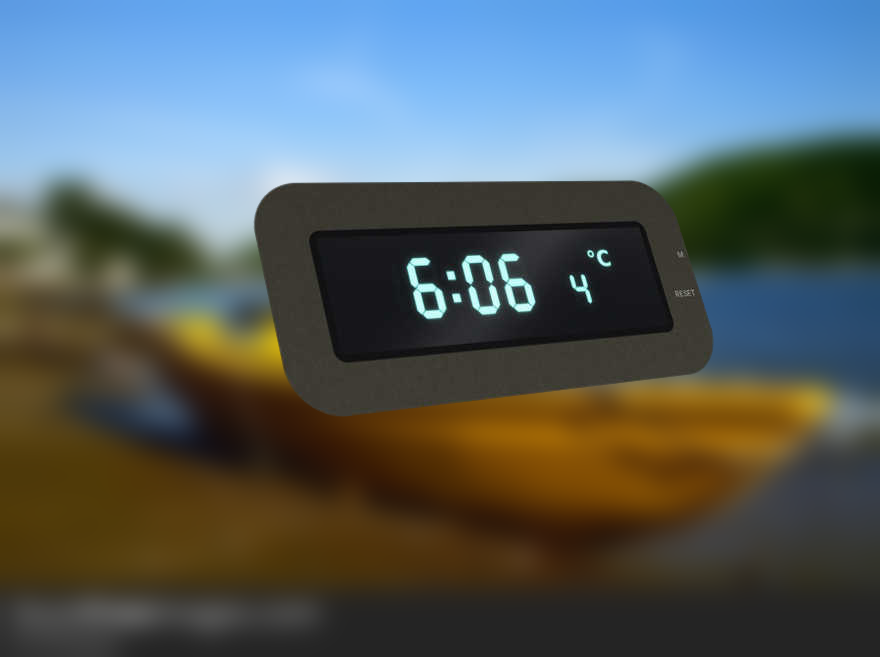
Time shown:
{"hour": 6, "minute": 6}
